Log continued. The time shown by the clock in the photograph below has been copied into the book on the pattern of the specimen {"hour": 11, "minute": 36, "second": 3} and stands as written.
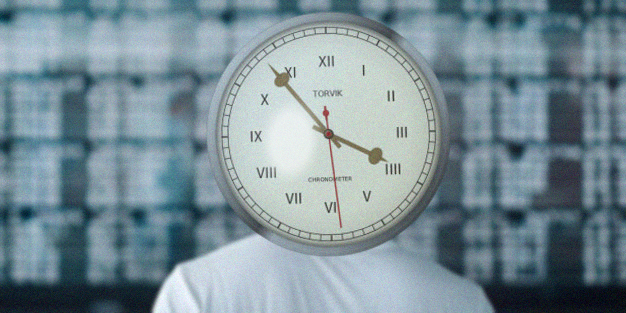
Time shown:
{"hour": 3, "minute": 53, "second": 29}
